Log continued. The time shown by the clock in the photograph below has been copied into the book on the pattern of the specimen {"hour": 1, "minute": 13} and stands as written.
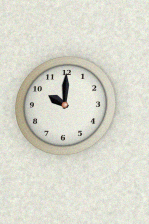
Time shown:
{"hour": 10, "minute": 0}
